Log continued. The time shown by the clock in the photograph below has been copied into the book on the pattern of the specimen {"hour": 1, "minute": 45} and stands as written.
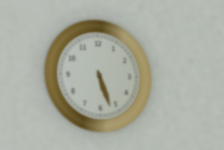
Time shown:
{"hour": 5, "minute": 27}
